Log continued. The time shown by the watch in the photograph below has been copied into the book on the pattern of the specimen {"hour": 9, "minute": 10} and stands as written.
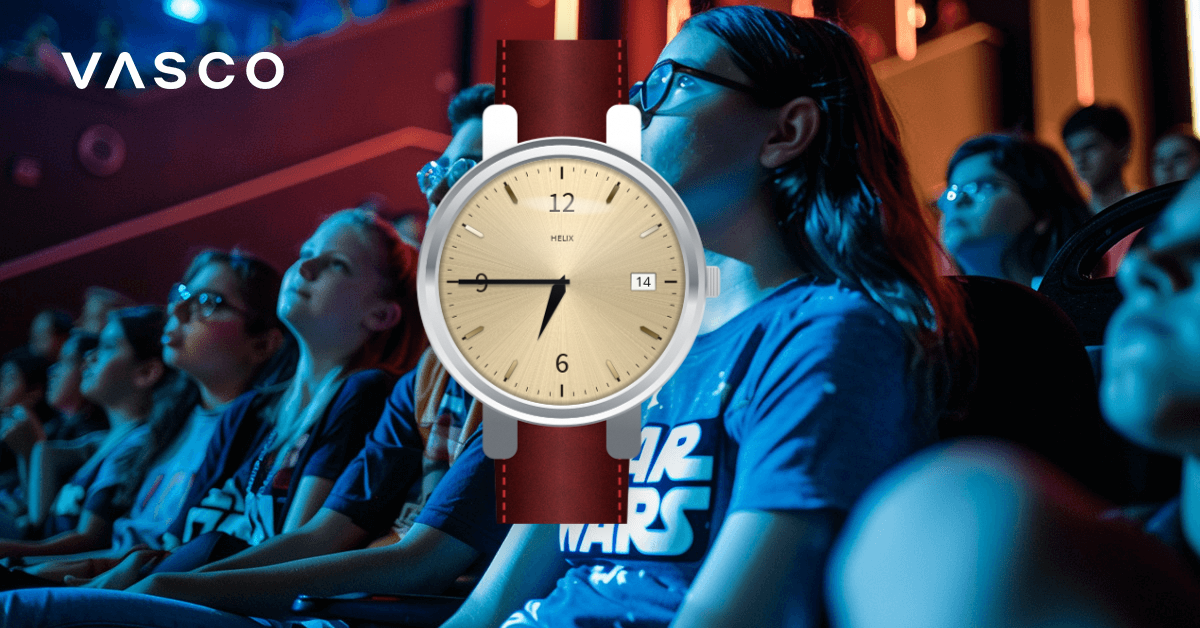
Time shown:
{"hour": 6, "minute": 45}
